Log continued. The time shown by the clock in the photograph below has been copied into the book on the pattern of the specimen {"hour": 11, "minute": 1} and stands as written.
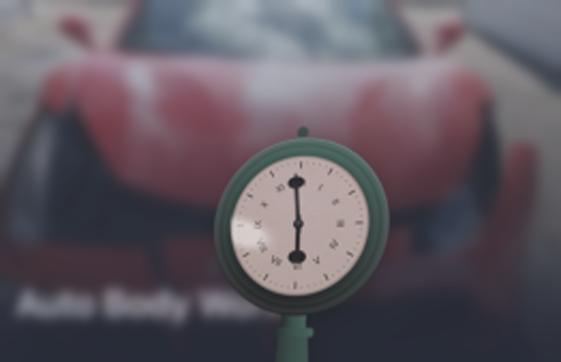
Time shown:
{"hour": 5, "minute": 59}
